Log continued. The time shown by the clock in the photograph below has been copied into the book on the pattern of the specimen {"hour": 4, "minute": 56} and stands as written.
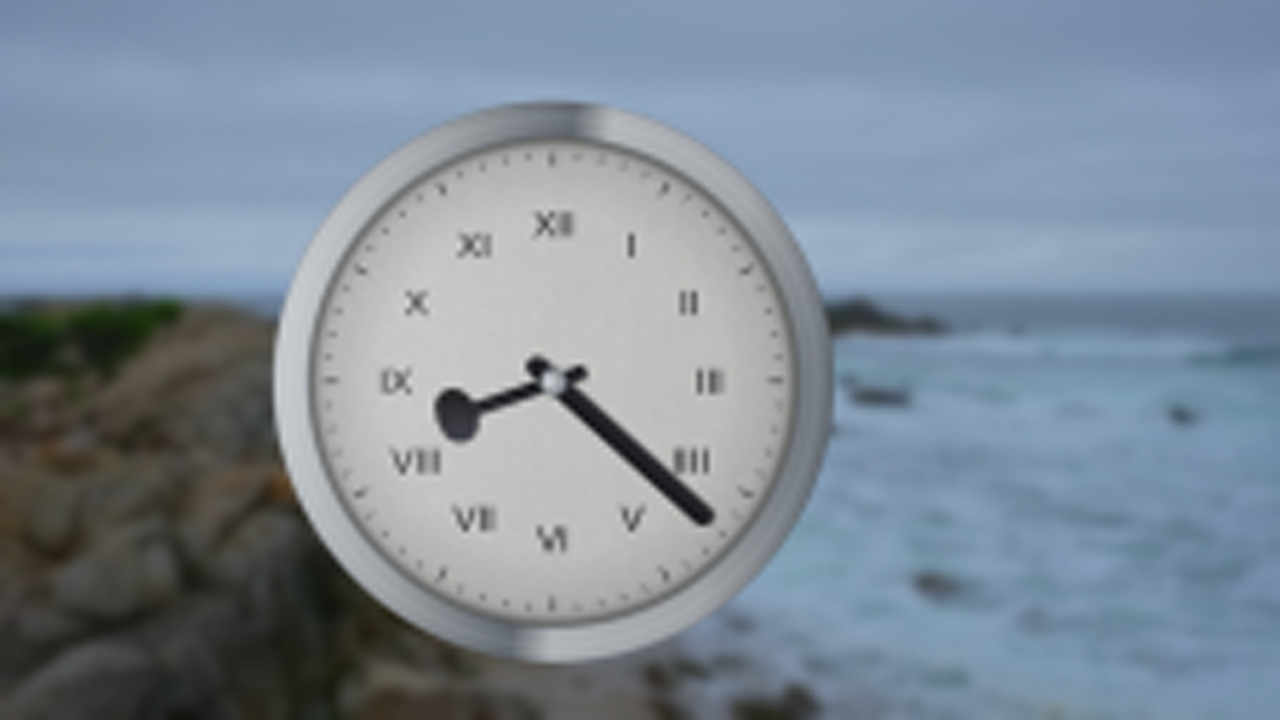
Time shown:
{"hour": 8, "minute": 22}
